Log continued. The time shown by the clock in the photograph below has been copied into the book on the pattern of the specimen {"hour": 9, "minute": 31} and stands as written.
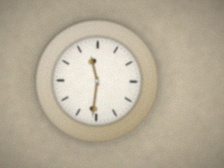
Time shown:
{"hour": 11, "minute": 31}
